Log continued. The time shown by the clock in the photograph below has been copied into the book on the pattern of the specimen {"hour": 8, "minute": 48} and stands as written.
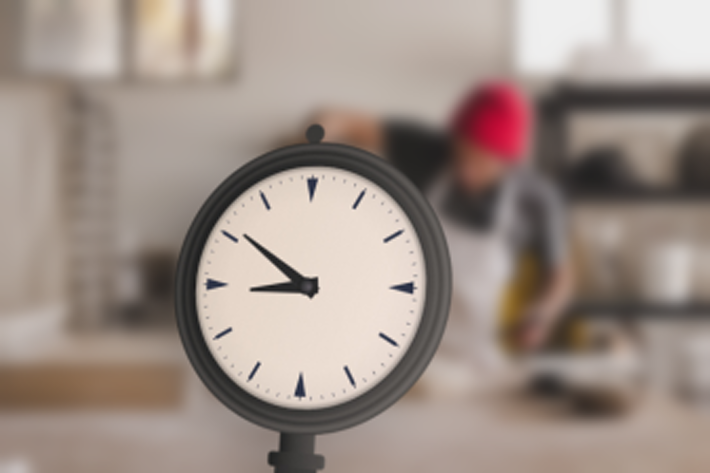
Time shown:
{"hour": 8, "minute": 51}
